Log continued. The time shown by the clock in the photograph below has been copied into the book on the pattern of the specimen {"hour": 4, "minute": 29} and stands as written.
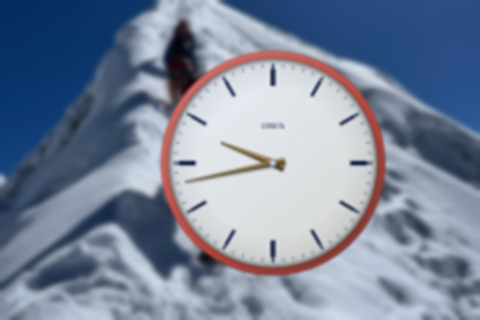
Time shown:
{"hour": 9, "minute": 43}
